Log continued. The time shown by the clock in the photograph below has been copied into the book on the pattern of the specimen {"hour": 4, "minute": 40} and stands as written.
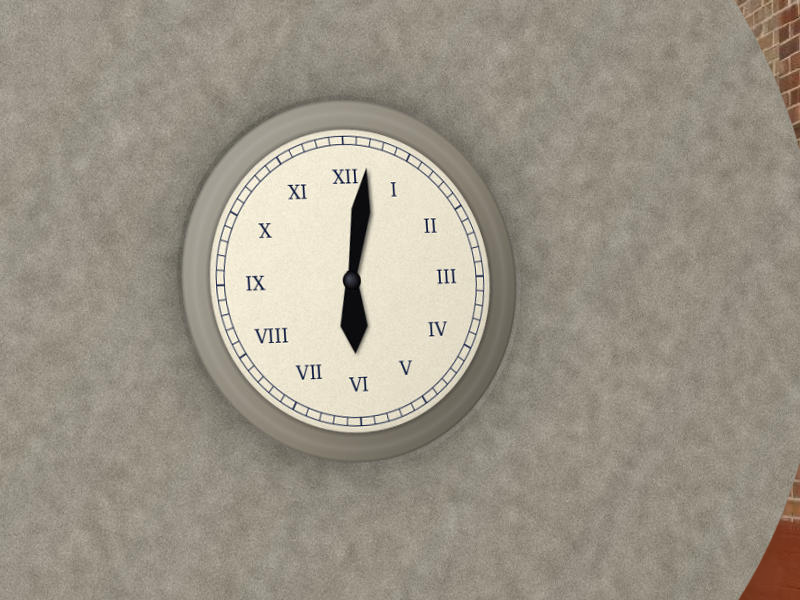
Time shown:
{"hour": 6, "minute": 2}
